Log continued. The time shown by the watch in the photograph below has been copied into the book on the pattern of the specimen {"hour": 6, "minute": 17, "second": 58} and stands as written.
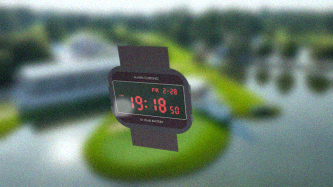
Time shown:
{"hour": 19, "minute": 18, "second": 50}
